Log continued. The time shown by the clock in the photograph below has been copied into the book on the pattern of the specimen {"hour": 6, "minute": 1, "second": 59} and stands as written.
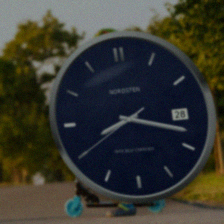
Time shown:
{"hour": 8, "minute": 17, "second": 40}
